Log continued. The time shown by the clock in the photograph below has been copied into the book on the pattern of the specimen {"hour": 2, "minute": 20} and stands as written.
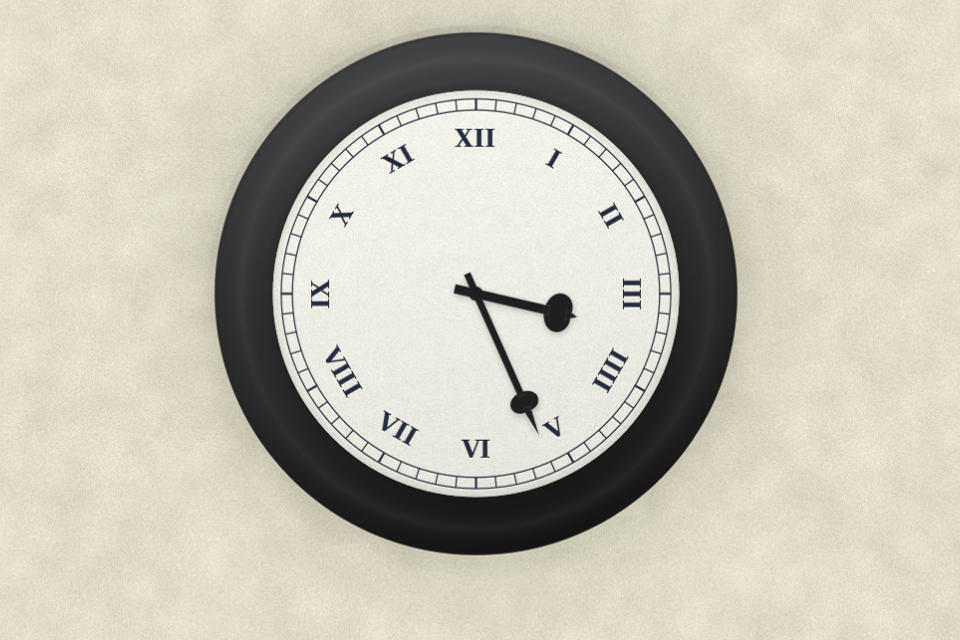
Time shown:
{"hour": 3, "minute": 26}
